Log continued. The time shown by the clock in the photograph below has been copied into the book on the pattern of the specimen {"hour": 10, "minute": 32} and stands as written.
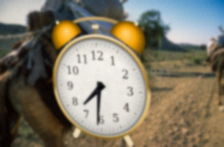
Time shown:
{"hour": 7, "minute": 31}
